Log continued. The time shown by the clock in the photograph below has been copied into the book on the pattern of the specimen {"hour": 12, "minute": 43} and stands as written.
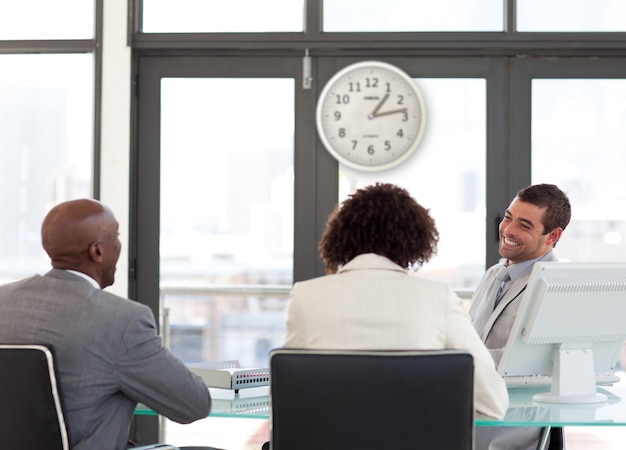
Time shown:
{"hour": 1, "minute": 13}
